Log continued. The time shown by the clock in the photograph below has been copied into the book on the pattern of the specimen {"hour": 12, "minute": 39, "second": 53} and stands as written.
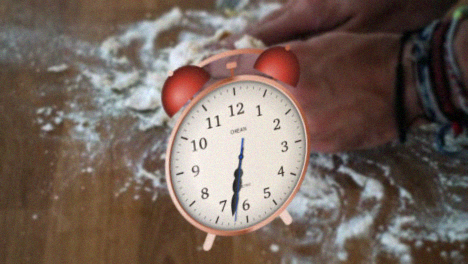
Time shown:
{"hour": 6, "minute": 32, "second": 32}
